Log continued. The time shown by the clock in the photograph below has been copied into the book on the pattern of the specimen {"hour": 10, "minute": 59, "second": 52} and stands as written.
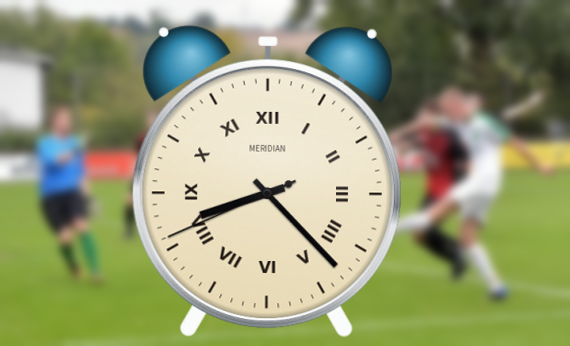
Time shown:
{"hour": 8, "minute": 22, "second": 41}
